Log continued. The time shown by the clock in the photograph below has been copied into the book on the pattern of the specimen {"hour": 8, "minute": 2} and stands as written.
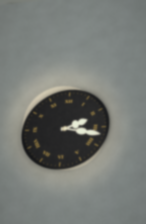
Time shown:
{"hour": 2, "minute": 17}
